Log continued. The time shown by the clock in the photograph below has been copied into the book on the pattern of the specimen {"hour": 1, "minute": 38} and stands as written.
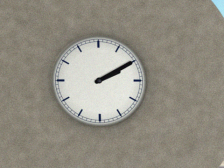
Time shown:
{"hour": 2, "minute": 10}
